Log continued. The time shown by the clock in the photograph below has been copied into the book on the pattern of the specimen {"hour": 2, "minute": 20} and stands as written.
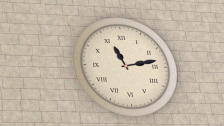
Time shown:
{"hour": 11, "minute": 13}
